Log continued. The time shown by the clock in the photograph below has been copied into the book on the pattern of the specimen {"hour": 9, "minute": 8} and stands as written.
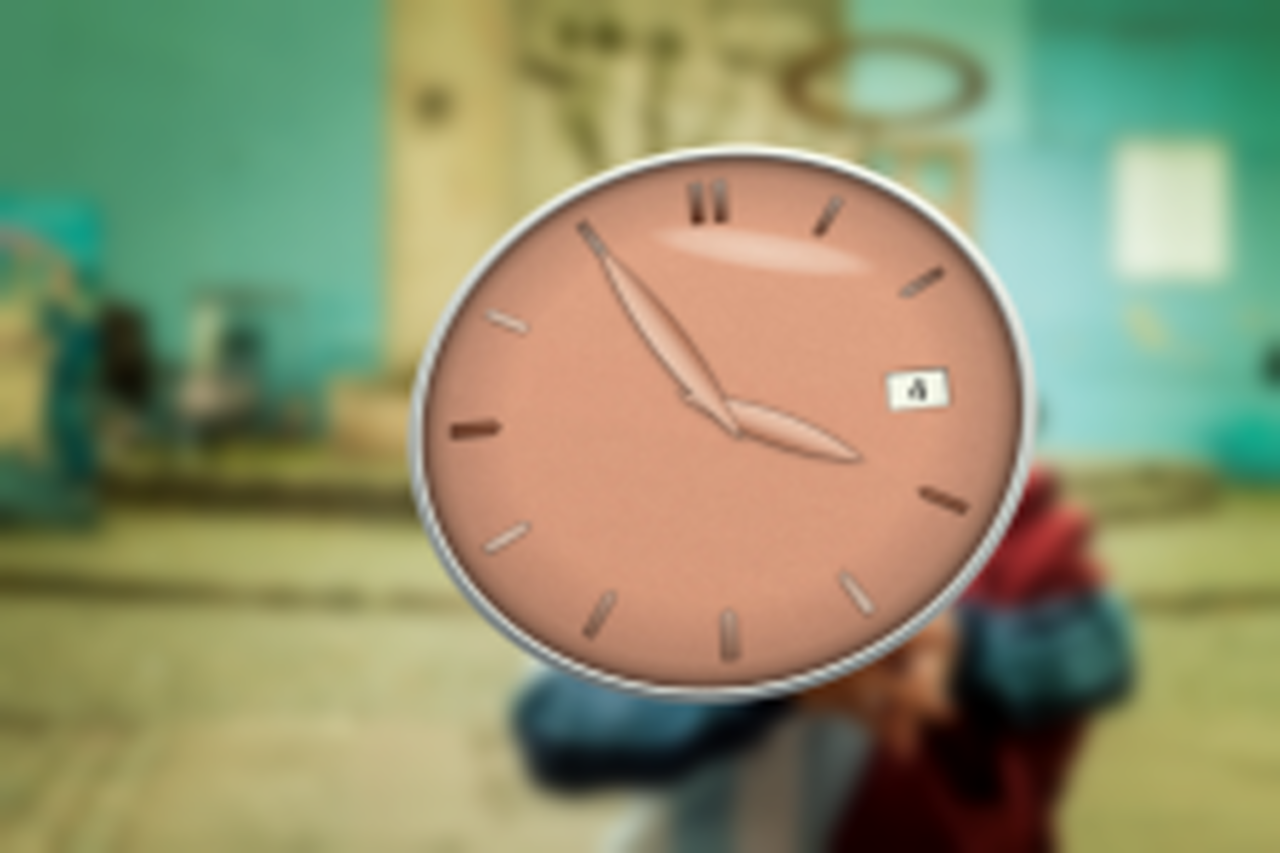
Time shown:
{"hour": 3, "minute": 55}
